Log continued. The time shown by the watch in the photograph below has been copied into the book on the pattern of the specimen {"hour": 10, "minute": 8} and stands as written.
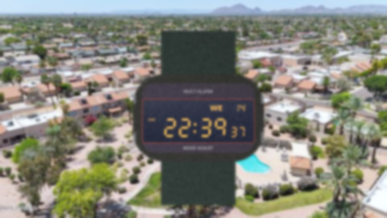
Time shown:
{"hour": 22, "minute": 39}
